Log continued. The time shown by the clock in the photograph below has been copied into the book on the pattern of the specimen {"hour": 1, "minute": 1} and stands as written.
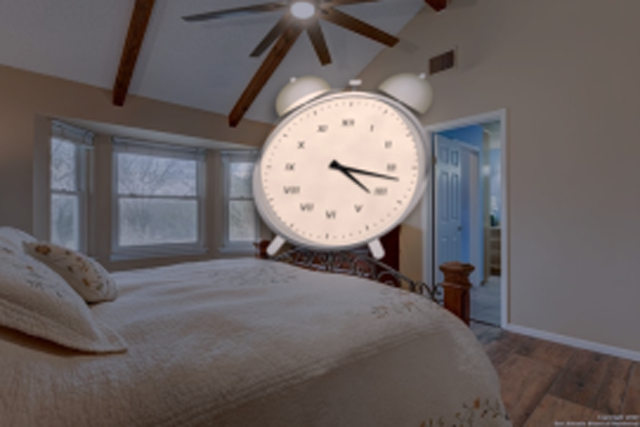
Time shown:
{"hour": 4, "minute": 17}
